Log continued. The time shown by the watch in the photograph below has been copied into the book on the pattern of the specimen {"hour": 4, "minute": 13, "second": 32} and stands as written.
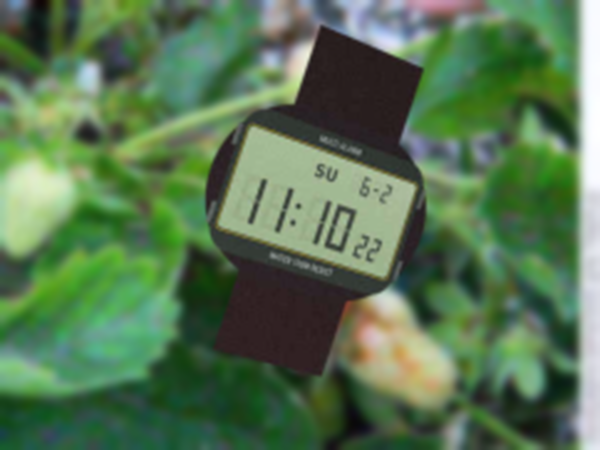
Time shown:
{"hour": 11, "minute": 10, "second": 22}
